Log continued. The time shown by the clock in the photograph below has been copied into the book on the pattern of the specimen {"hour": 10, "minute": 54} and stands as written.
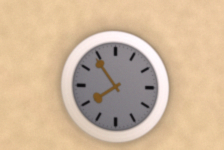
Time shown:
{"hour": 7, "minute": 54}
